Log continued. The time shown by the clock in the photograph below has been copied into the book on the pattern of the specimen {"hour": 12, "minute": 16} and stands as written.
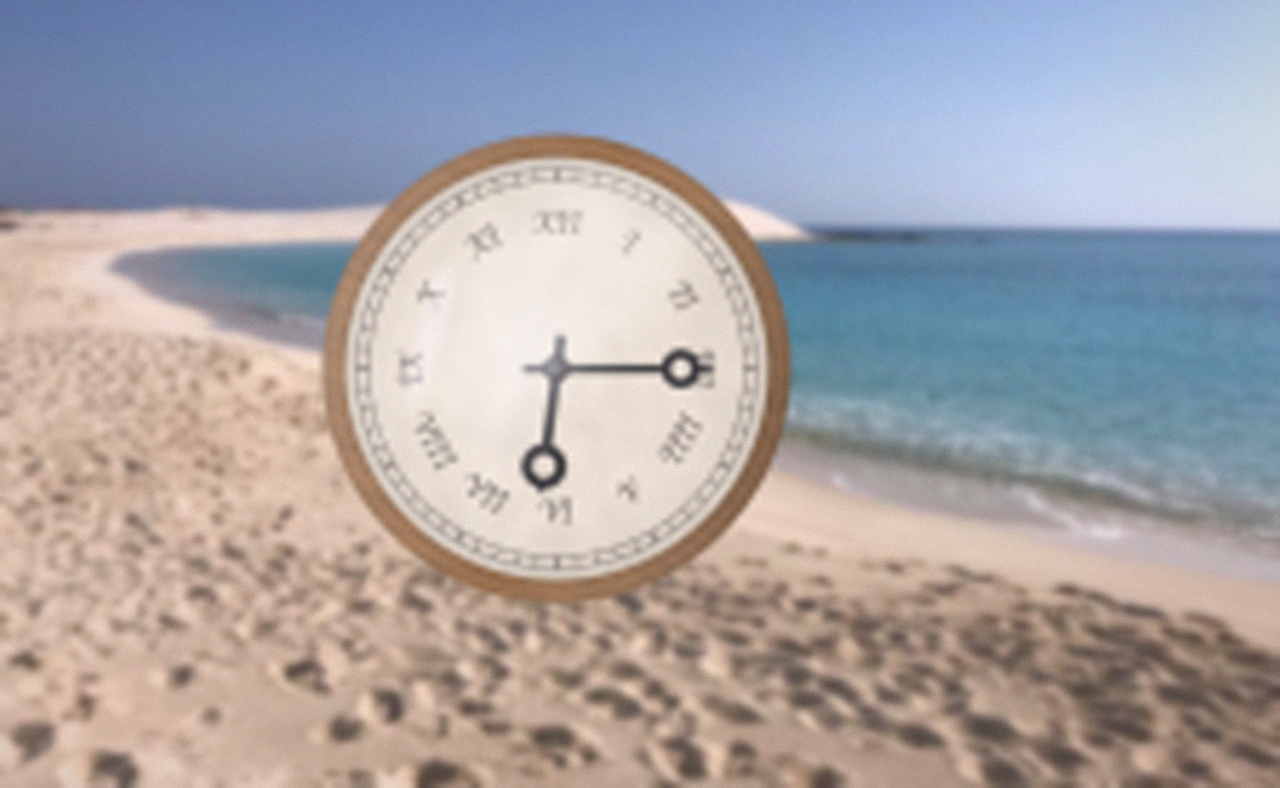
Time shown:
{"hour": 6, "minute": 15}
